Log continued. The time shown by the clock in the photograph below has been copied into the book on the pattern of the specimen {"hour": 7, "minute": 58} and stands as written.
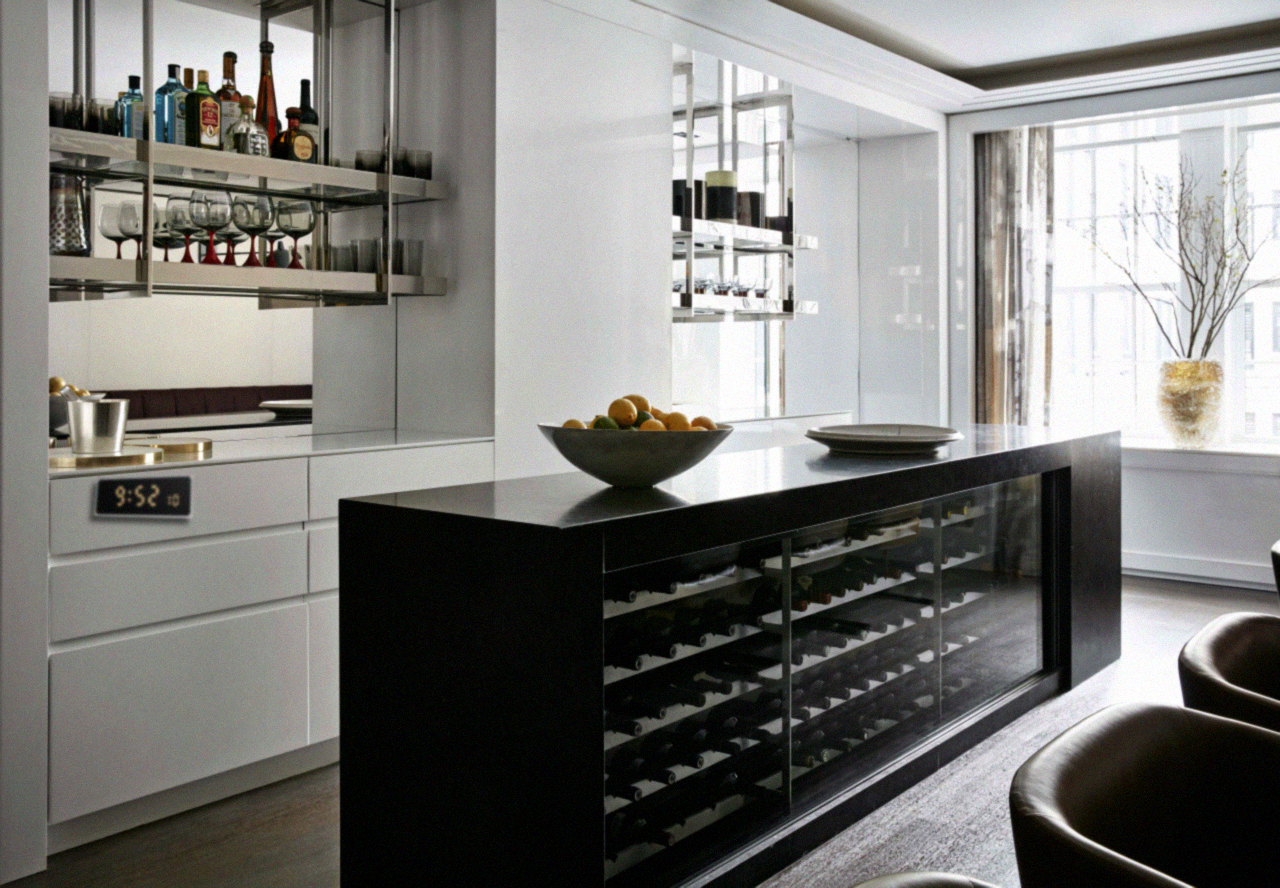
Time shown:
{"hour": 9, "minute": 52}
